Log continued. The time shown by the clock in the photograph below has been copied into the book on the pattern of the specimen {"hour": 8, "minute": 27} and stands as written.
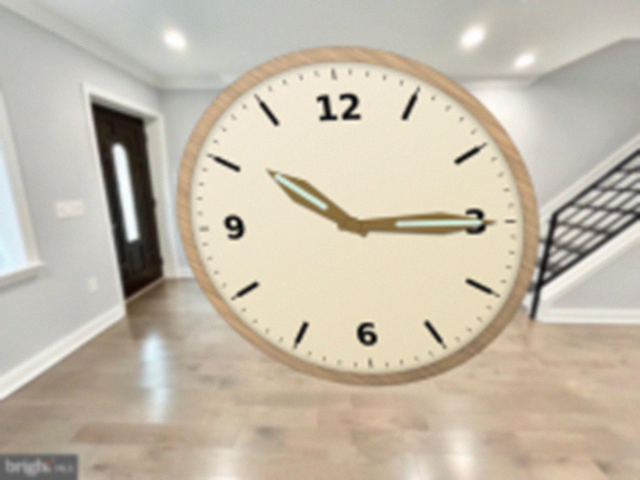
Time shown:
{"hour": 10, "minute": 15}
